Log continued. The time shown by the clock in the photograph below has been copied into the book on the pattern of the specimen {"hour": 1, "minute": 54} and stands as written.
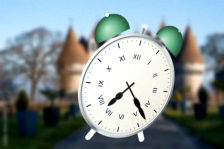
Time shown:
{"hour": 7, "minute": 23}
